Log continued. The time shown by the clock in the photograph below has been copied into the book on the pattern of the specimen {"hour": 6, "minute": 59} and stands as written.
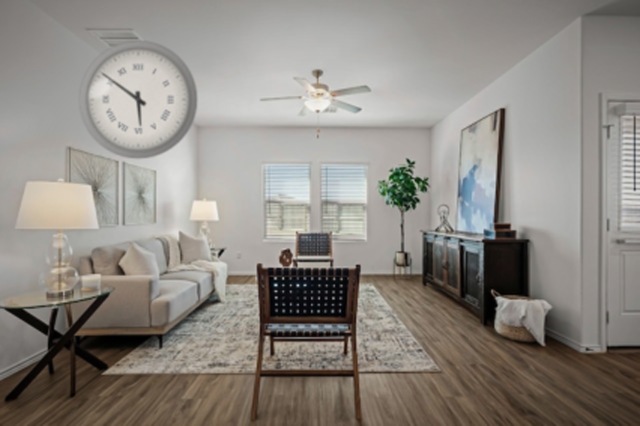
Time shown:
{"hour": 5, "minute": 51}
